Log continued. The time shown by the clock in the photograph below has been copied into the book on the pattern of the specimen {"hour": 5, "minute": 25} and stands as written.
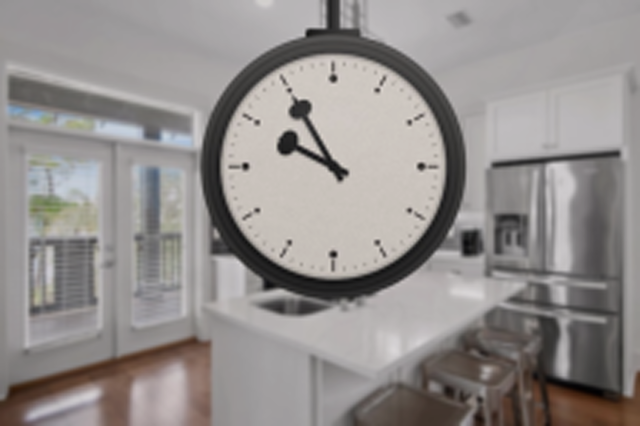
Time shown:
{"hour": 9, "minute": 55}
